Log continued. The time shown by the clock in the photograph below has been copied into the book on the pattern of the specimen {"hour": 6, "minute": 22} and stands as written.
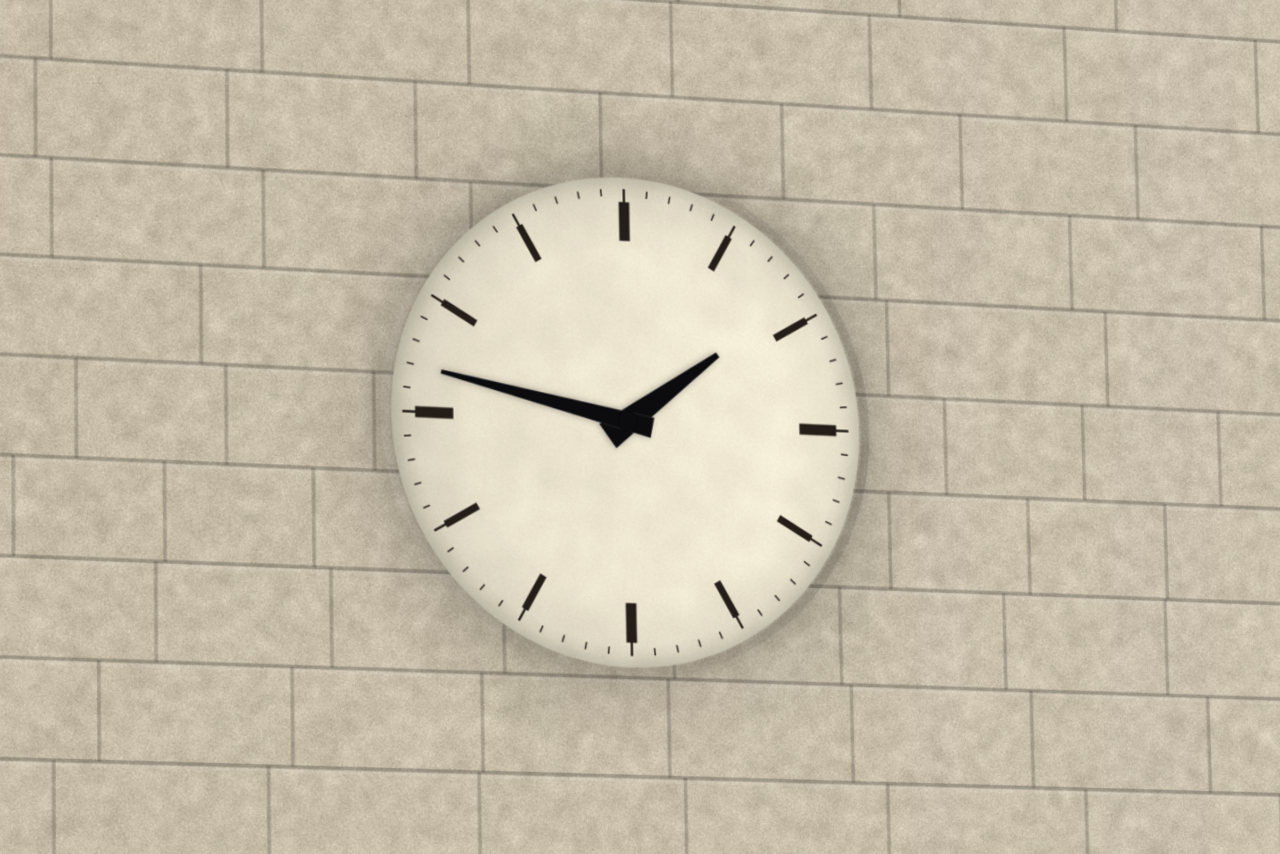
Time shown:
{"hour": 1, "minute": 47}
